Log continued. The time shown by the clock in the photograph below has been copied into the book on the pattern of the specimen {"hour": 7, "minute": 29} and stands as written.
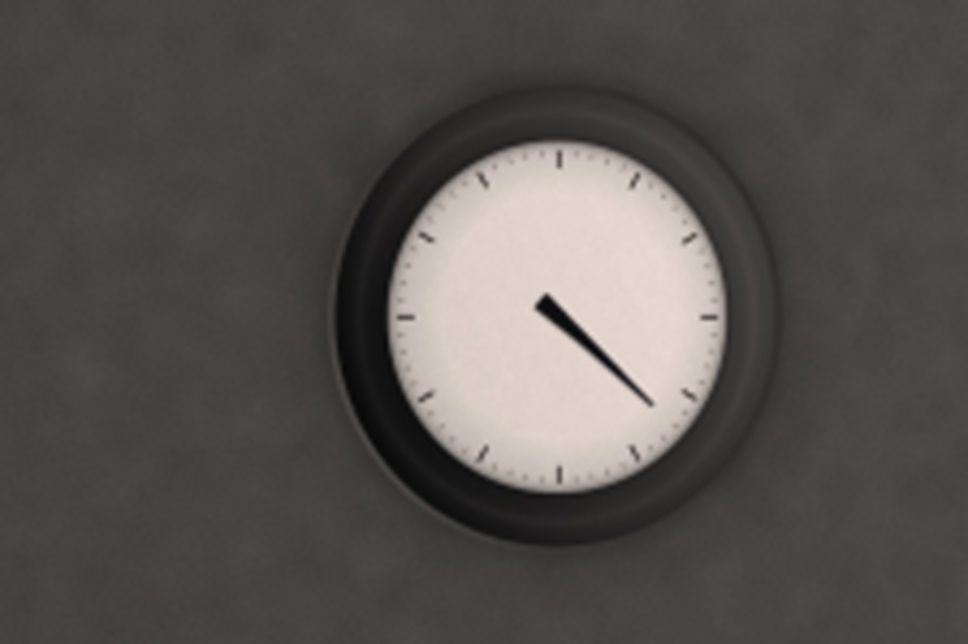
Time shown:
{"hour": 4, "minute": 22}
